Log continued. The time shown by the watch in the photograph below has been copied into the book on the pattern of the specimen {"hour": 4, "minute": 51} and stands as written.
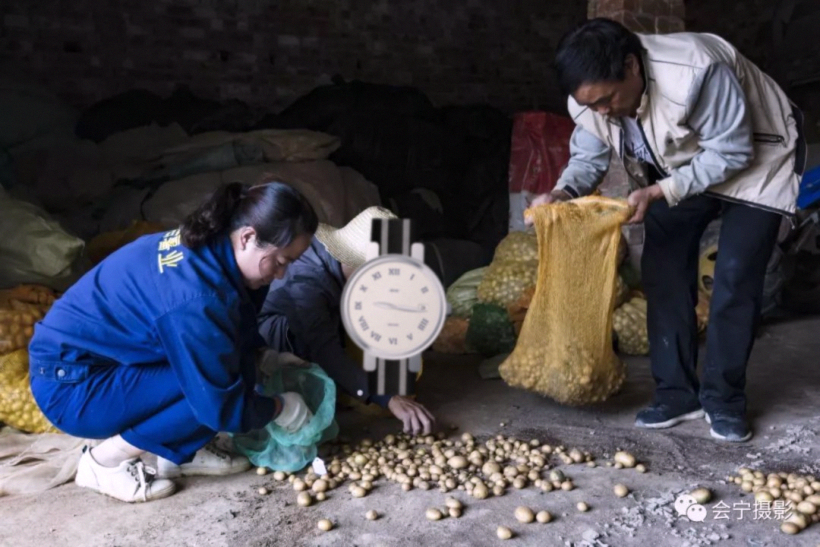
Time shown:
{"hour": 9, "minute": 16}
